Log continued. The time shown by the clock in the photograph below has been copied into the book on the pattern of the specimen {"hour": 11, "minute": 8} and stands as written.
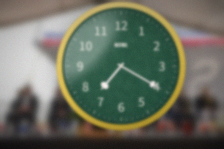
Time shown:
{"hour": 7, "minute": 20}
